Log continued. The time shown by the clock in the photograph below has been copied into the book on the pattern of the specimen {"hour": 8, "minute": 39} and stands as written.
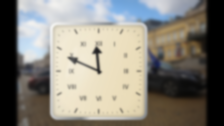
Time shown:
{"hour": 11, "minute": 49}
